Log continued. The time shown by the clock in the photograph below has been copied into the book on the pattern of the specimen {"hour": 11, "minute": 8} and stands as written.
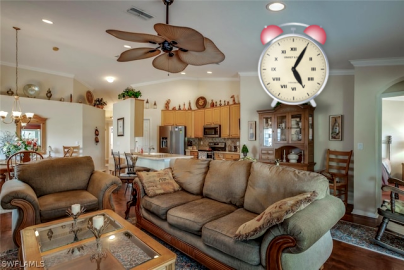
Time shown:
{"hour": 5, "minute": 5}
